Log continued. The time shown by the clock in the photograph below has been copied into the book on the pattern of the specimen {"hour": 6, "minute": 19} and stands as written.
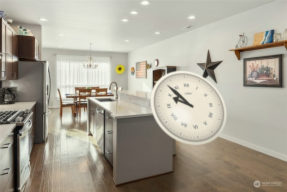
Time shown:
{"hour": 9, "minute": 53}
